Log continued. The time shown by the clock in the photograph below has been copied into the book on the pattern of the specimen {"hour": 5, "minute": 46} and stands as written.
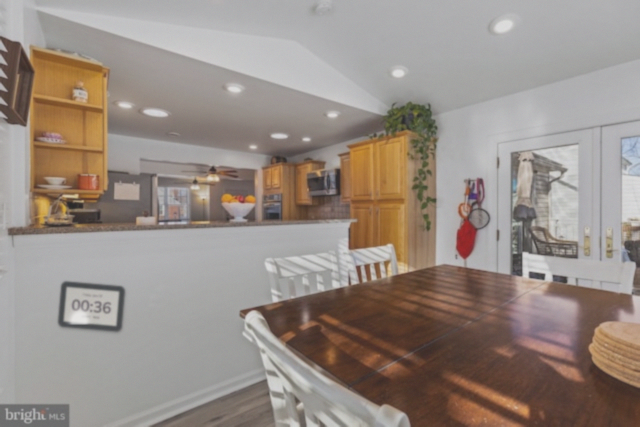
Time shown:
{"hour": 0, "minute": 36}
